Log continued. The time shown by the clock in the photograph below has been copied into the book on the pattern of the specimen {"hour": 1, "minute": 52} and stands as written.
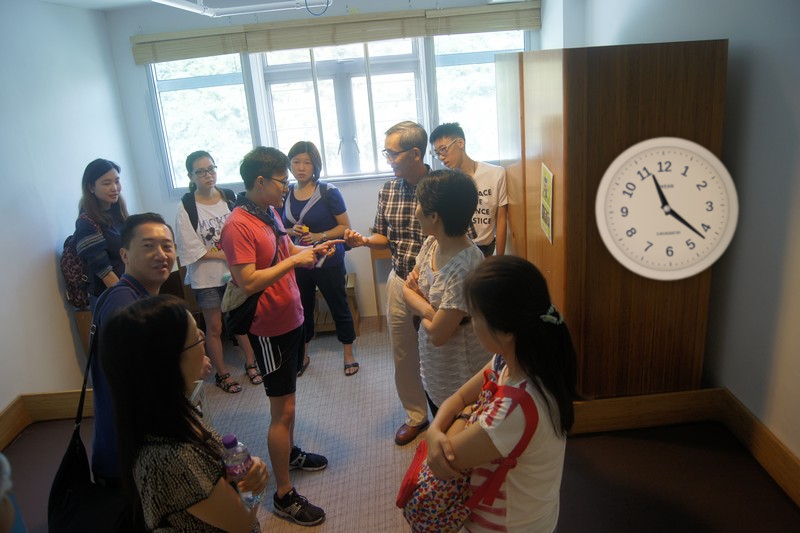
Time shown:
{"hour": 11, "minute": 22}
